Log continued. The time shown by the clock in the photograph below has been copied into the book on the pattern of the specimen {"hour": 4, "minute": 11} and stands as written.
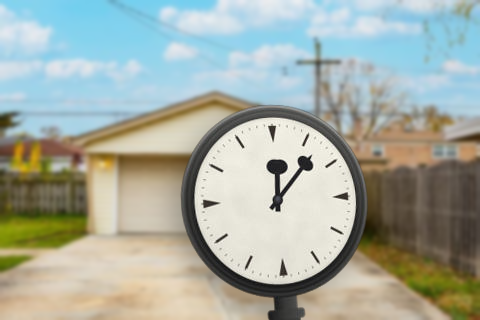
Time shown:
{"hour": 12, "minute": 7}
